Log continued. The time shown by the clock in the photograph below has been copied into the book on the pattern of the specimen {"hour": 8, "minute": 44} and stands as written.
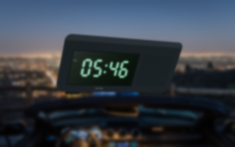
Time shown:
{"hour": 5, "minute": 46}
